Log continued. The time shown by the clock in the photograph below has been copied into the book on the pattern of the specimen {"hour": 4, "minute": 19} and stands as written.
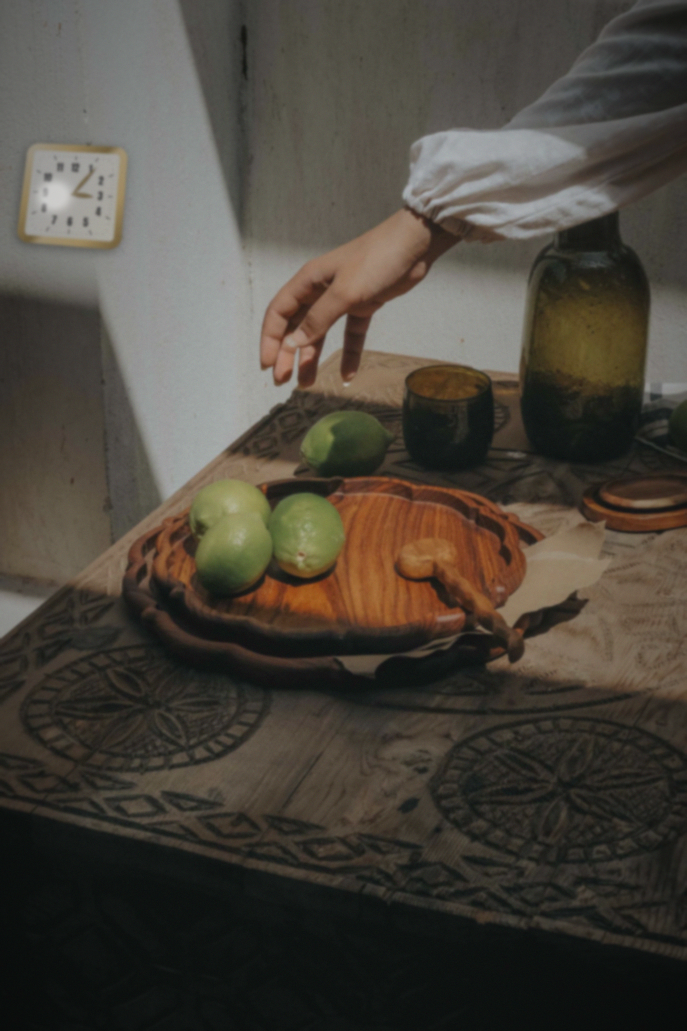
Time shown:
{"hour": 3, "minute": 6}
